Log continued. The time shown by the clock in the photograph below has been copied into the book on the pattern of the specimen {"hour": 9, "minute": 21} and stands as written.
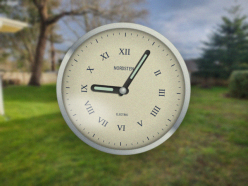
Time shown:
{"hour": 9, "minute": 5}
